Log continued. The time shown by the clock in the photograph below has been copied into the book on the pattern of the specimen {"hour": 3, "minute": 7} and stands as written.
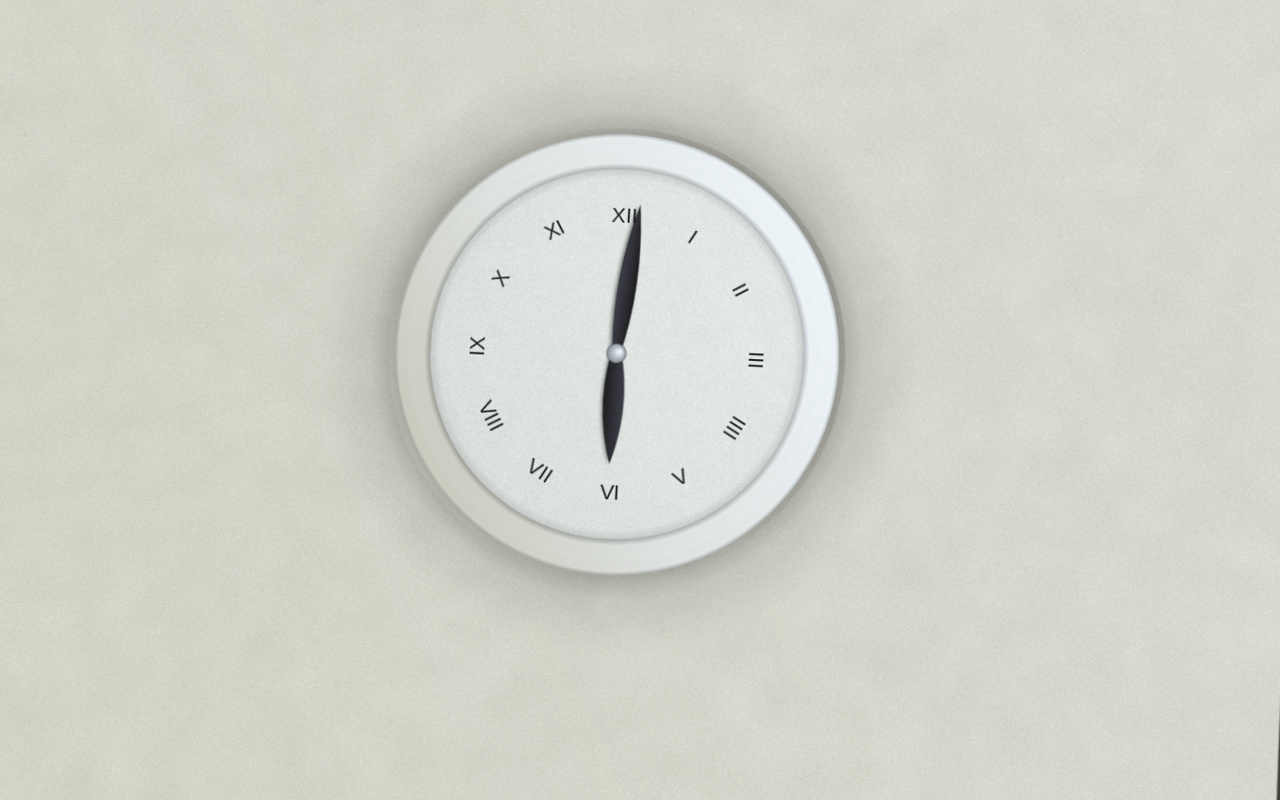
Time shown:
{"hour": 6, "minute": 1}
